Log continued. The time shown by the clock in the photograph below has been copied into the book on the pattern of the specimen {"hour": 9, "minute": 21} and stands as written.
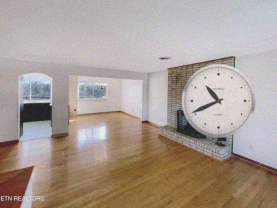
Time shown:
{"hour": 10, "minute": 41}
